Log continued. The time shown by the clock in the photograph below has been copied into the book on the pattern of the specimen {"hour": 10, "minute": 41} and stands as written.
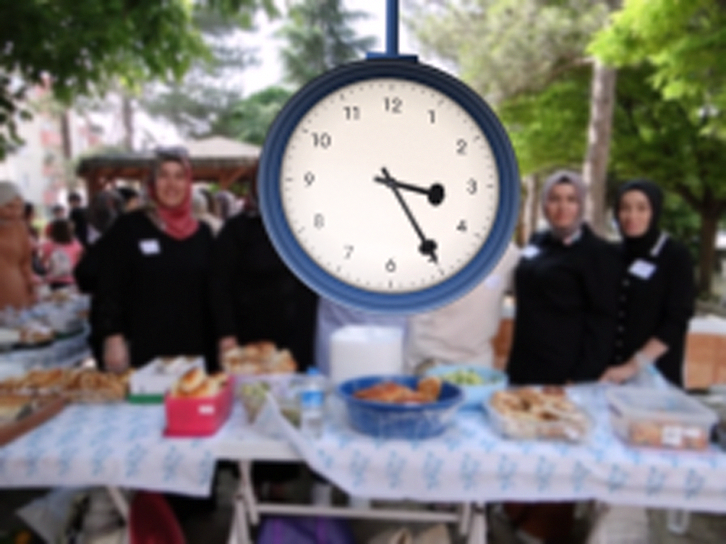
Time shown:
{"hour": 3, "minute": 25}
